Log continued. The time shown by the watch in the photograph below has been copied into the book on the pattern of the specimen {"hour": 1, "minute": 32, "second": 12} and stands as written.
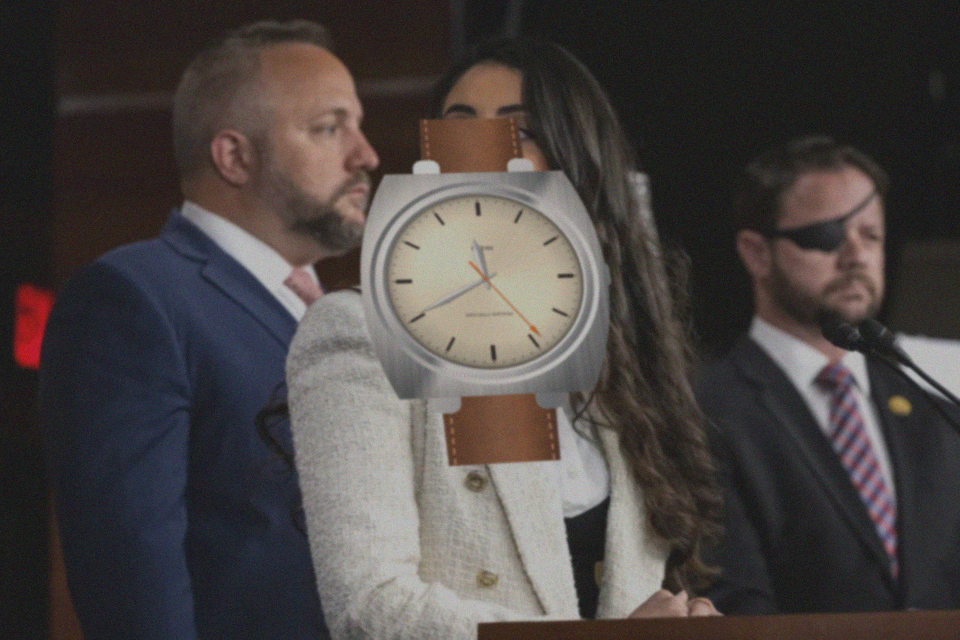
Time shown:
{"hour": 11, "minute": 40, "second": 24}
